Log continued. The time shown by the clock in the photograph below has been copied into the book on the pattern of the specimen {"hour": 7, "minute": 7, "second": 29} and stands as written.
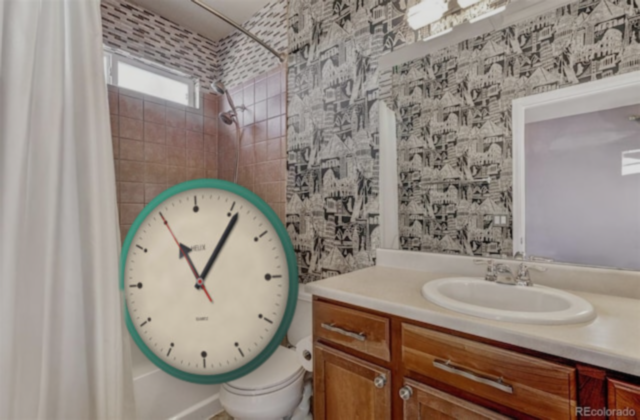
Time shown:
{"hour": 11, "minute": 5, "second": 55}
